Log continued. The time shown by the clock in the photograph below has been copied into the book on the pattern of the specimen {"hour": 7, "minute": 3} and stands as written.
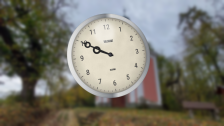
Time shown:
{"hour": 9, "minute": 50}
